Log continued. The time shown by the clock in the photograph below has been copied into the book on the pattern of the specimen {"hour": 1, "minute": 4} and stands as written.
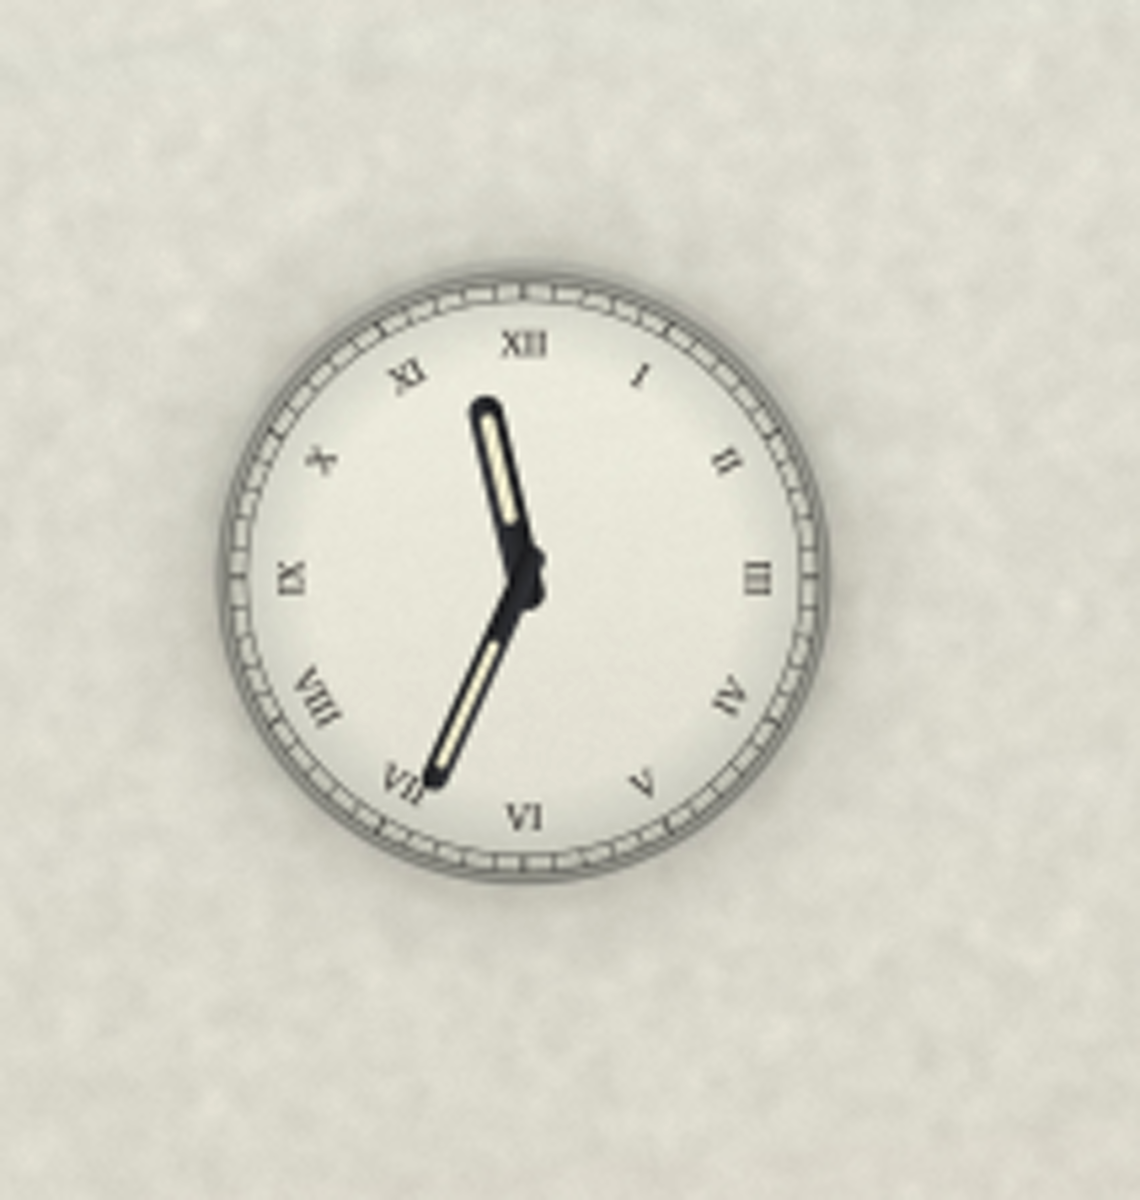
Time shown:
{"hour": 11, "minute": 34}
